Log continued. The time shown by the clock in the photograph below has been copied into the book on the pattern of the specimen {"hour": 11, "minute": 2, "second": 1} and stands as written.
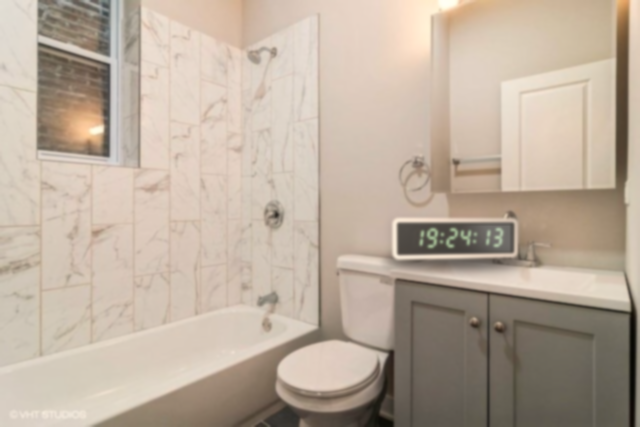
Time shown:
{"hour": 19, "minute": 24, "second": 13}
